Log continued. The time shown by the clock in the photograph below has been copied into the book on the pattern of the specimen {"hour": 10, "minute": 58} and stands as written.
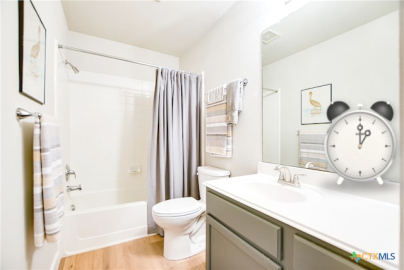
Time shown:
{"hour": 1, "minute": 0}
